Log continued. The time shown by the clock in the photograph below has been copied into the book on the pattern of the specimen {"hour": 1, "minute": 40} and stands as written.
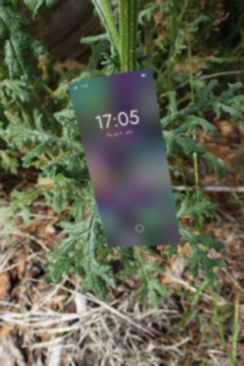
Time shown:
{"hour": 17, "minute": 5}
